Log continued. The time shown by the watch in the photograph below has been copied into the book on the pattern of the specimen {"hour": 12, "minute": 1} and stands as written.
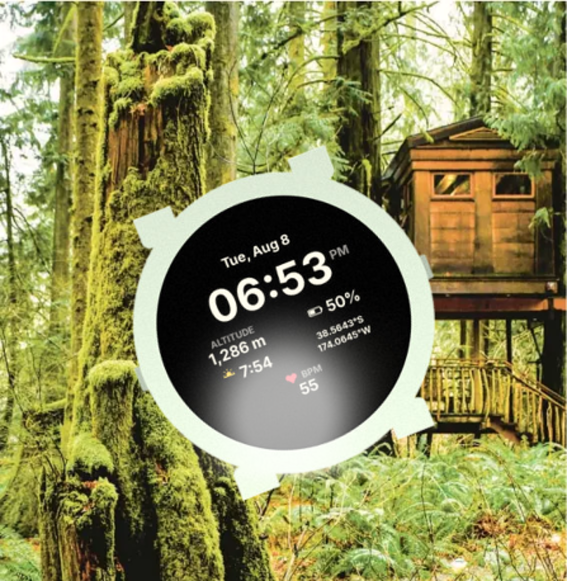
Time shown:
{"hour": 6, "minute": 53}
